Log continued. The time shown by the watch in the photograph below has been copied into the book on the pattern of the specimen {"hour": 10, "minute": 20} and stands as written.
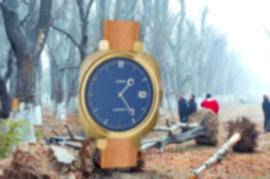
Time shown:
{"hour": 1, "minute": 24}
